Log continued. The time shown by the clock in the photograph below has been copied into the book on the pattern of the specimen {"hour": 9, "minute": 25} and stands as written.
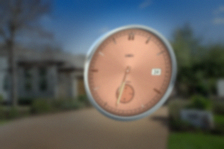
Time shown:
{"hour": 6, "minute": 32}
